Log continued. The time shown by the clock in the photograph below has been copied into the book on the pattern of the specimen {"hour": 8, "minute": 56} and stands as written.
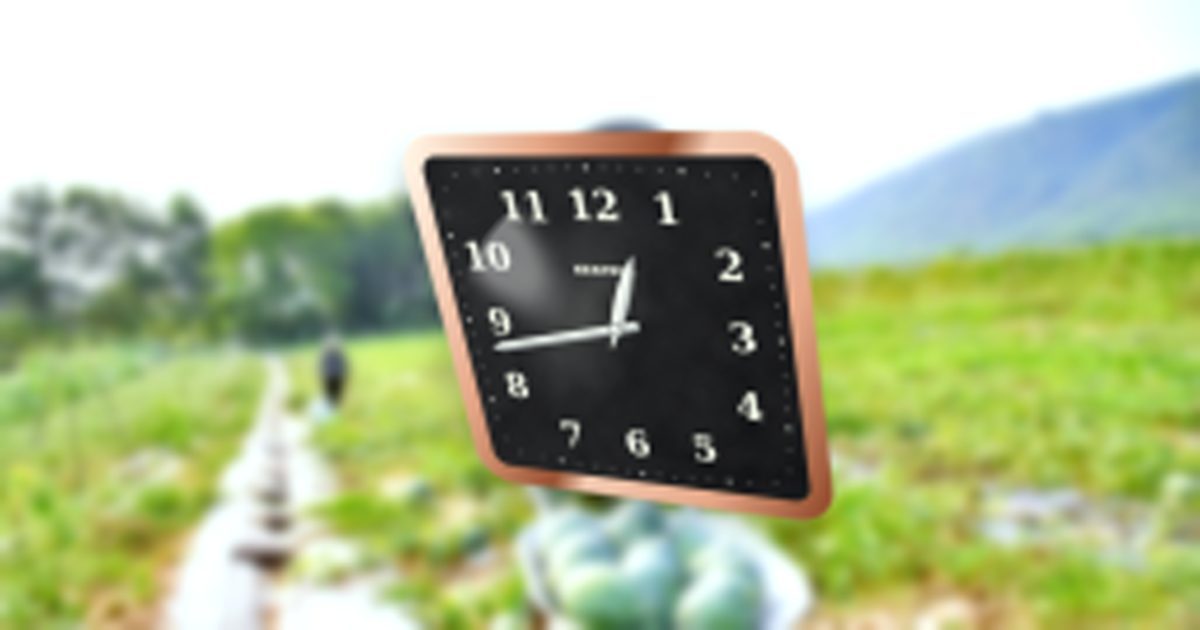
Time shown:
{"hour": 12, "minute": 43}
